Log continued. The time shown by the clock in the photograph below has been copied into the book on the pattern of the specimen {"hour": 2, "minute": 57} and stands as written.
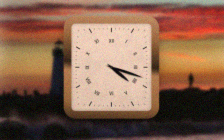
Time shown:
{"hour": 4, "minute": 18}
